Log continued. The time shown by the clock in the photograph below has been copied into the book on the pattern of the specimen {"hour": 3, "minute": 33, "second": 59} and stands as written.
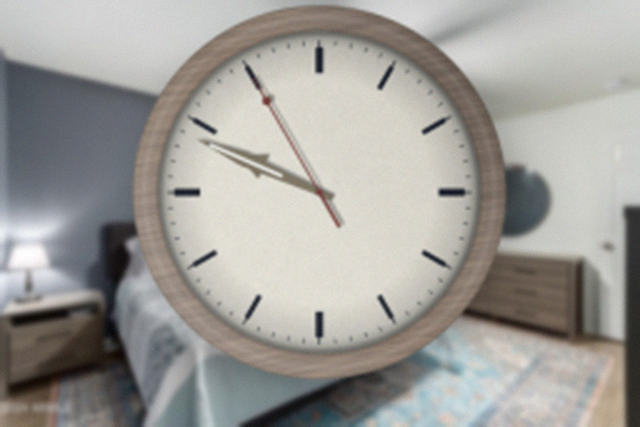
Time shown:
{"hour": 9, "minute": 48, "second": 55}
